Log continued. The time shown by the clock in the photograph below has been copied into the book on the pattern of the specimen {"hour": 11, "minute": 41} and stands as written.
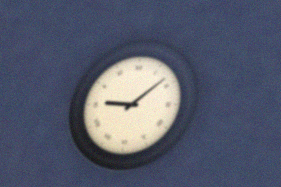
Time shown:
{"hour": 9, "minute": 8}
